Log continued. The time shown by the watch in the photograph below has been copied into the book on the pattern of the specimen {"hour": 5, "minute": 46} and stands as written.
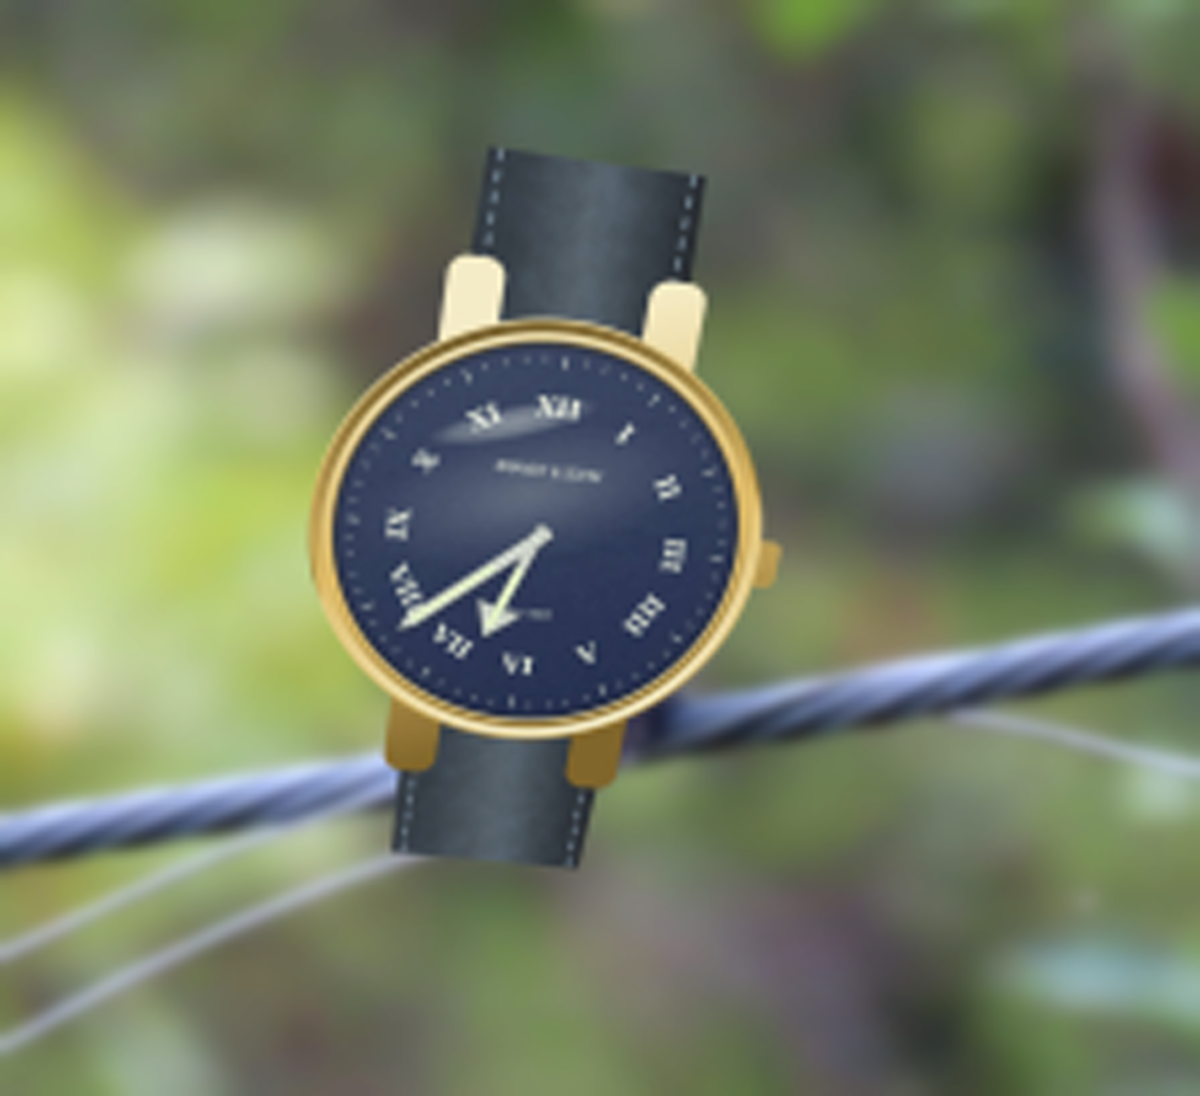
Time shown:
{"hour": 6, "minute": 38}
